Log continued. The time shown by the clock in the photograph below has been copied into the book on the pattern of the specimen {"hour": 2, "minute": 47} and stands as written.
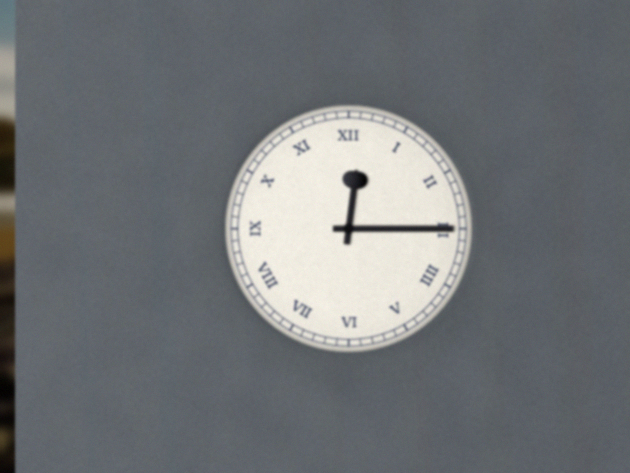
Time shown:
{"hour": 12, "minute": 15}
